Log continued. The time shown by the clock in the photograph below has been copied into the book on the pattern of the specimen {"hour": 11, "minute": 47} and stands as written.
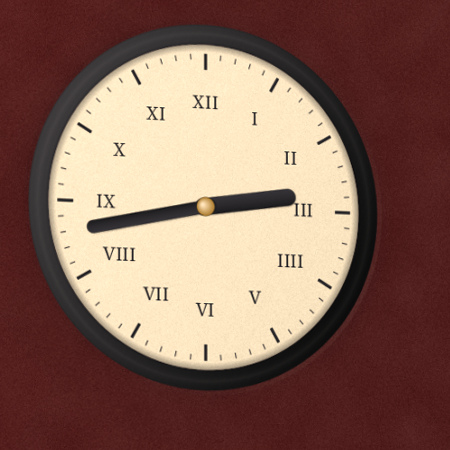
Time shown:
{"hour": 2, "minute": 43}
